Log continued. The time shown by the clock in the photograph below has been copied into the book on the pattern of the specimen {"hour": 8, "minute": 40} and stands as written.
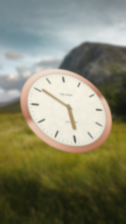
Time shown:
{"hour": 5, "minute": 51}
